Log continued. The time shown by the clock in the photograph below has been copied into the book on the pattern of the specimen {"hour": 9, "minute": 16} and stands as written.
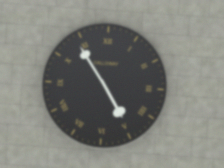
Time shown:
{"hour": 4, "minute": 54}
